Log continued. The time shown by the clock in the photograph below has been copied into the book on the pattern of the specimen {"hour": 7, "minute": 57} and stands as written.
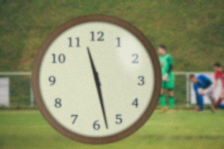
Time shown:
{"hour": 11, "minute": 28}
